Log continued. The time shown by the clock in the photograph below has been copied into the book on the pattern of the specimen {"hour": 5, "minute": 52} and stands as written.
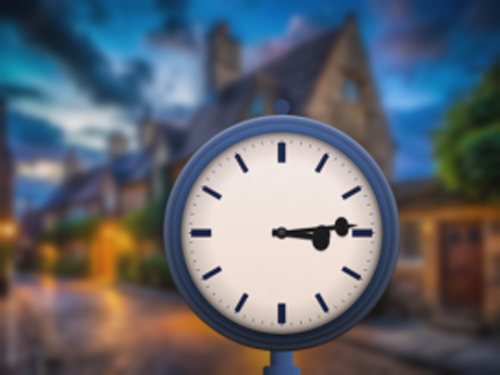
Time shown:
{"hour": 3, "minute": 14}
